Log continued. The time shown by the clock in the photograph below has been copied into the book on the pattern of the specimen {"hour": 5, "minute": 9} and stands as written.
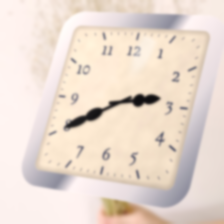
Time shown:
{"hour": 2, "minute": 40}
